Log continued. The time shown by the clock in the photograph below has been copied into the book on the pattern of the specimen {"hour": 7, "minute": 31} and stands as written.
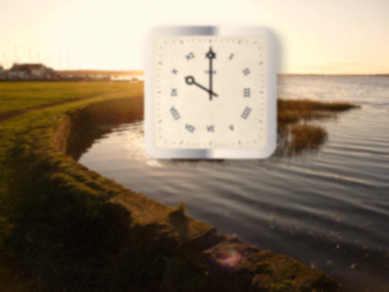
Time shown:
{"hour": 10, "minute": 0}
